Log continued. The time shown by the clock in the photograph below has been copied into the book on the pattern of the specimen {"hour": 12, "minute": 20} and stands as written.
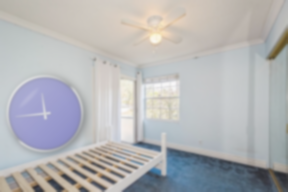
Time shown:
{"hour": 11, "minute": 44}
